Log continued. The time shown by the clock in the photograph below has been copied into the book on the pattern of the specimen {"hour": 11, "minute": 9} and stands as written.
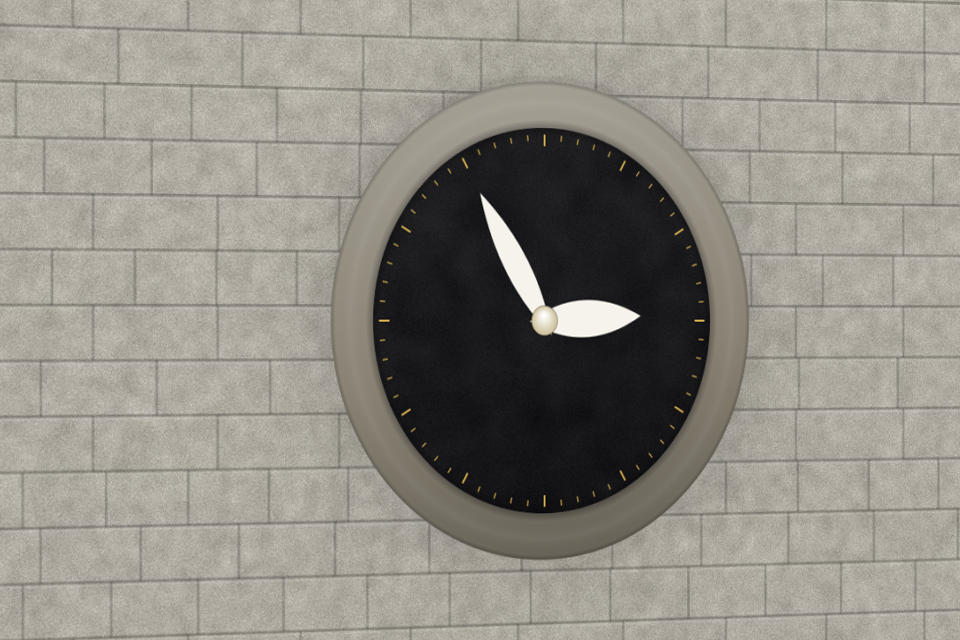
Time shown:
{"hour": 2, "minute": 55}
